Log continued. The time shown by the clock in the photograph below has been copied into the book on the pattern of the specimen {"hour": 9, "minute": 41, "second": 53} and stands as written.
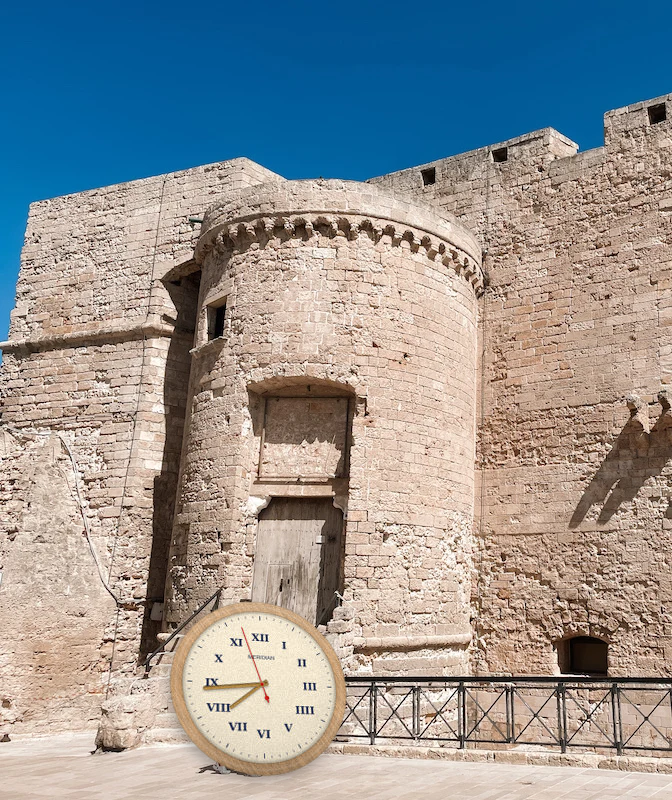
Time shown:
{"hour": 7, "minute": 43, "second": 57}
